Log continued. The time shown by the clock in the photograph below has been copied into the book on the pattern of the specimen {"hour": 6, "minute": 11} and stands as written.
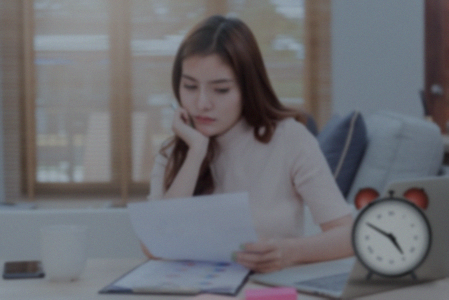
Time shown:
{"hour": 4, "minute": 50}
